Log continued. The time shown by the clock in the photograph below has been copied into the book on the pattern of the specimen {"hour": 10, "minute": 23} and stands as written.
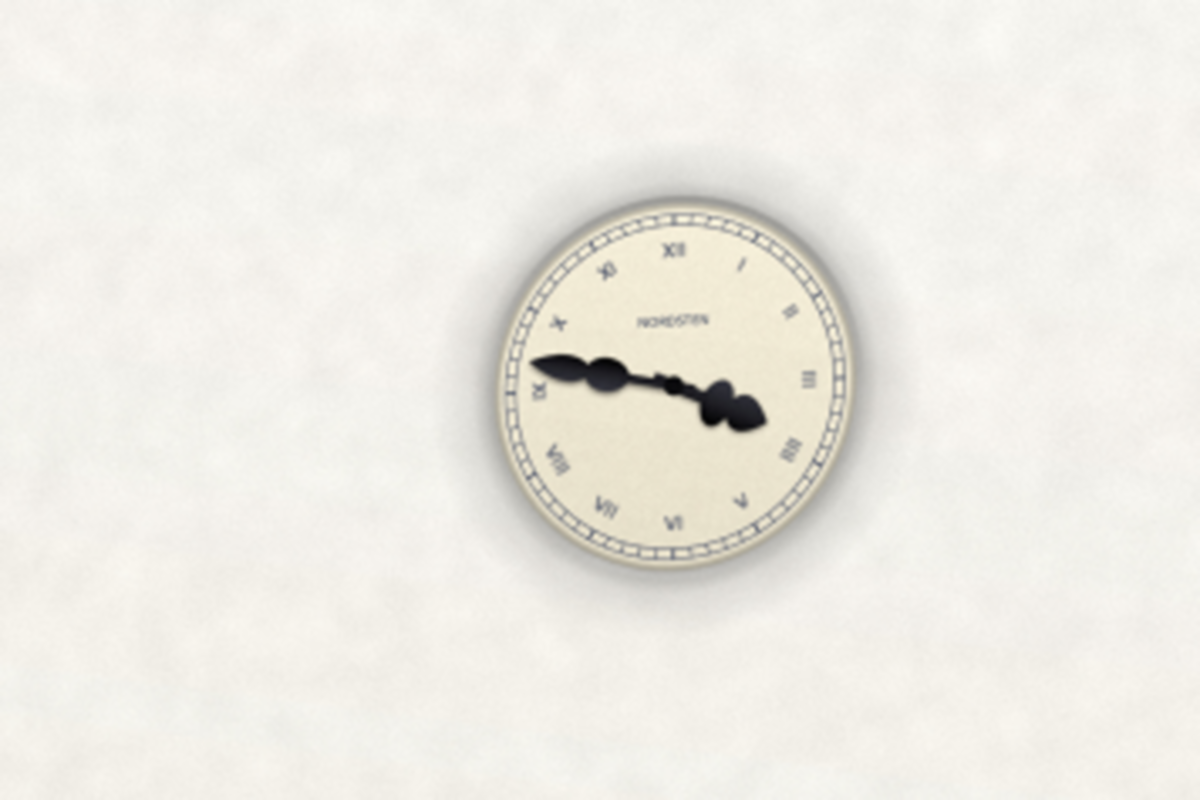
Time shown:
{"hour": 3, "minute": 47}
